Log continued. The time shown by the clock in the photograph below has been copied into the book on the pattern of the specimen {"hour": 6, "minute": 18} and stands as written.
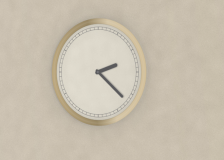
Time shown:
{"hour": 2, "minute": 22}
